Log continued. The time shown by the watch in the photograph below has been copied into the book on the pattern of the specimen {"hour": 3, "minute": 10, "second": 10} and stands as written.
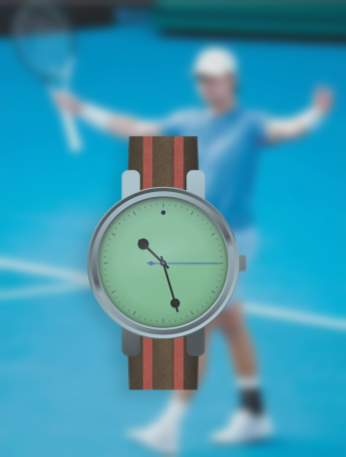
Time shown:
{"hour": 10, "minute": 27, "second": 15}
